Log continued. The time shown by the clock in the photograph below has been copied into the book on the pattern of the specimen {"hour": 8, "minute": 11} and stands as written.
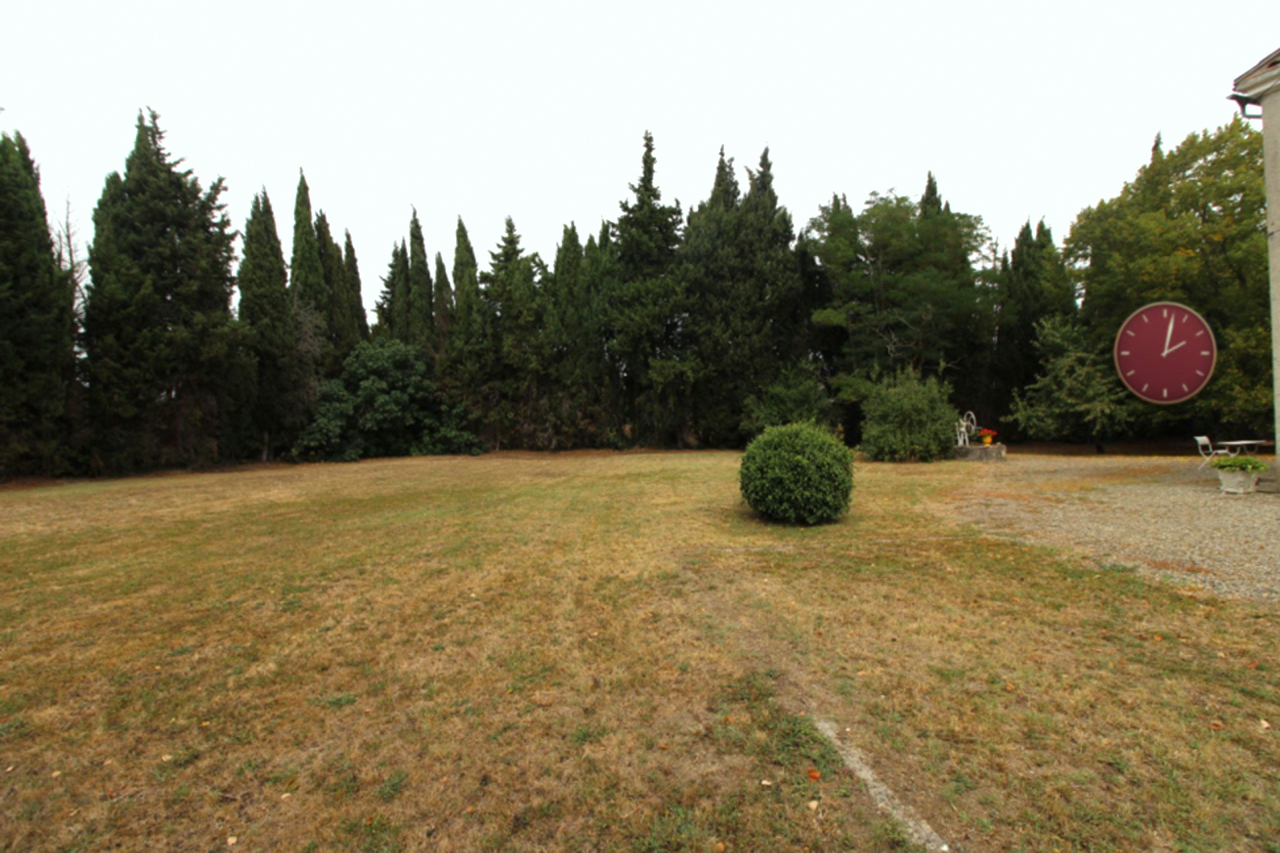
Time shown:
{"hour": 2, "minute": 2}
